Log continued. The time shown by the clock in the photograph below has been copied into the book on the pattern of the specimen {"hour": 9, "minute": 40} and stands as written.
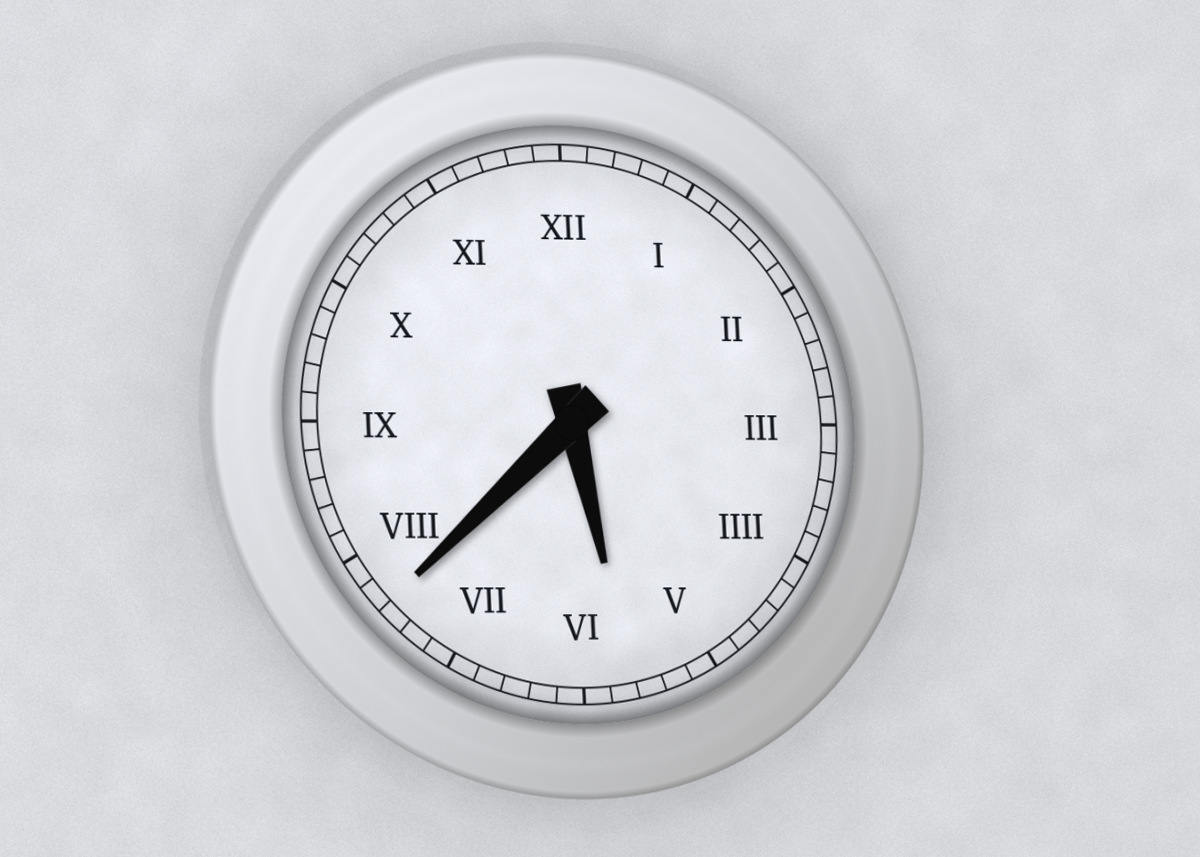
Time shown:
{"hour": 5, "minute": 38}
